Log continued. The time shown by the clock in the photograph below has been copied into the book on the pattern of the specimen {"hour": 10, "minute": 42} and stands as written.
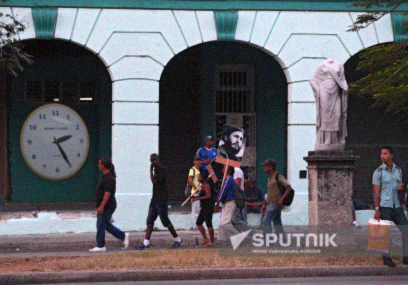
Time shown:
{"hour": 2, "minute": 25}
